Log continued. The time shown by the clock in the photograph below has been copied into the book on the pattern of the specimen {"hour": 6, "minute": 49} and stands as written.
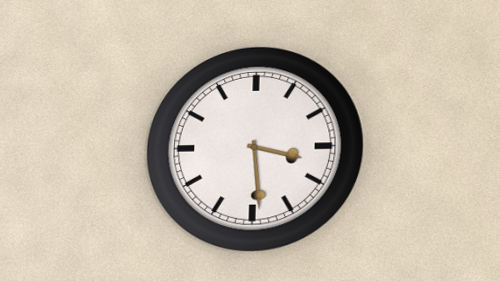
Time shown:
{"hour": 3, "minute": 29}
